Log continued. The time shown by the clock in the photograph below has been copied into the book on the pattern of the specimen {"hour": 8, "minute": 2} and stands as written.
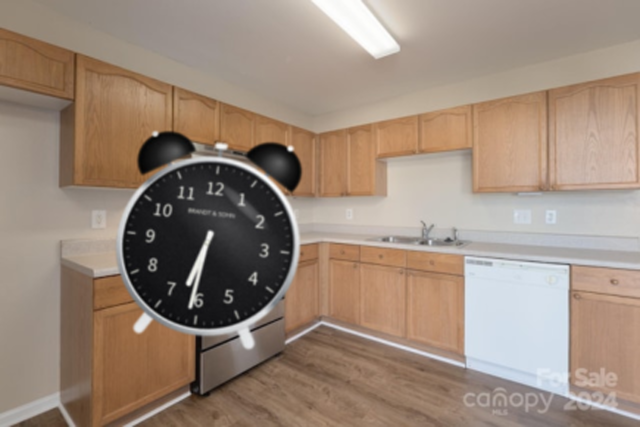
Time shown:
{"hour": 6, "minute": 31}
